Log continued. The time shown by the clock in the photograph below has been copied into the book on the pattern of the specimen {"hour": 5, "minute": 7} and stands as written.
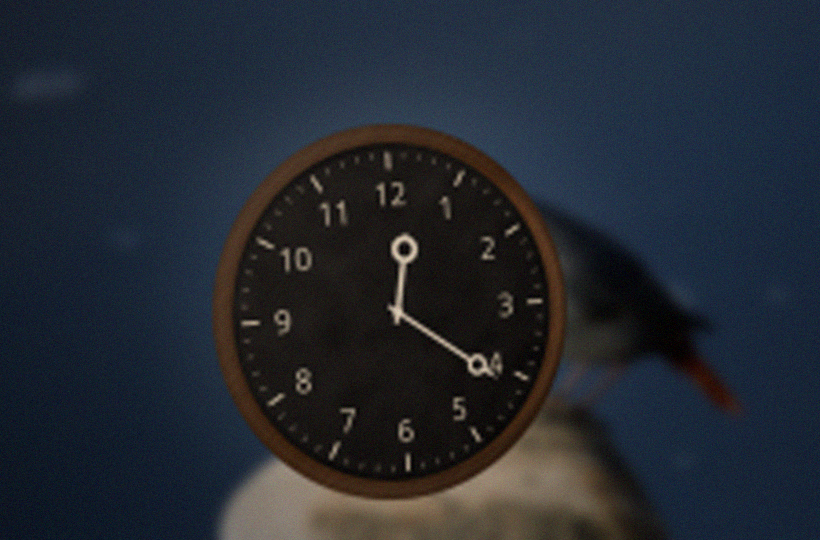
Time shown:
{"hour": 12, "minute": 21}
